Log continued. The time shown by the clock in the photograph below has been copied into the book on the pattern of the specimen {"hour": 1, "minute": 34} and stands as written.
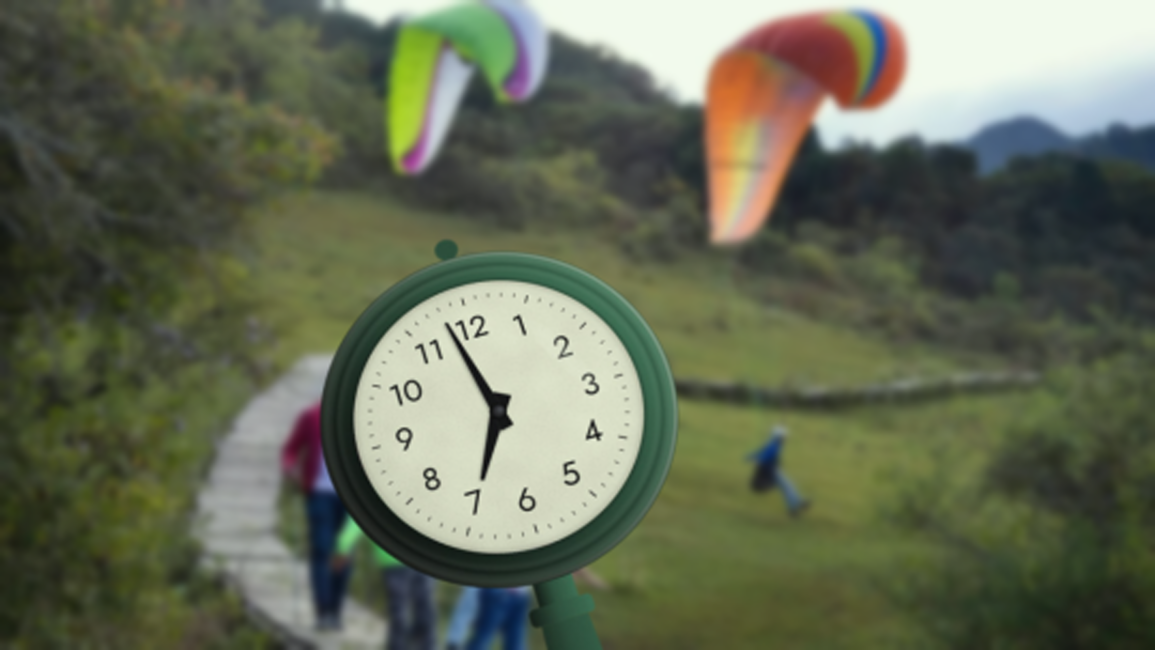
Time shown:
{"hour": 6, "minute": 58}
